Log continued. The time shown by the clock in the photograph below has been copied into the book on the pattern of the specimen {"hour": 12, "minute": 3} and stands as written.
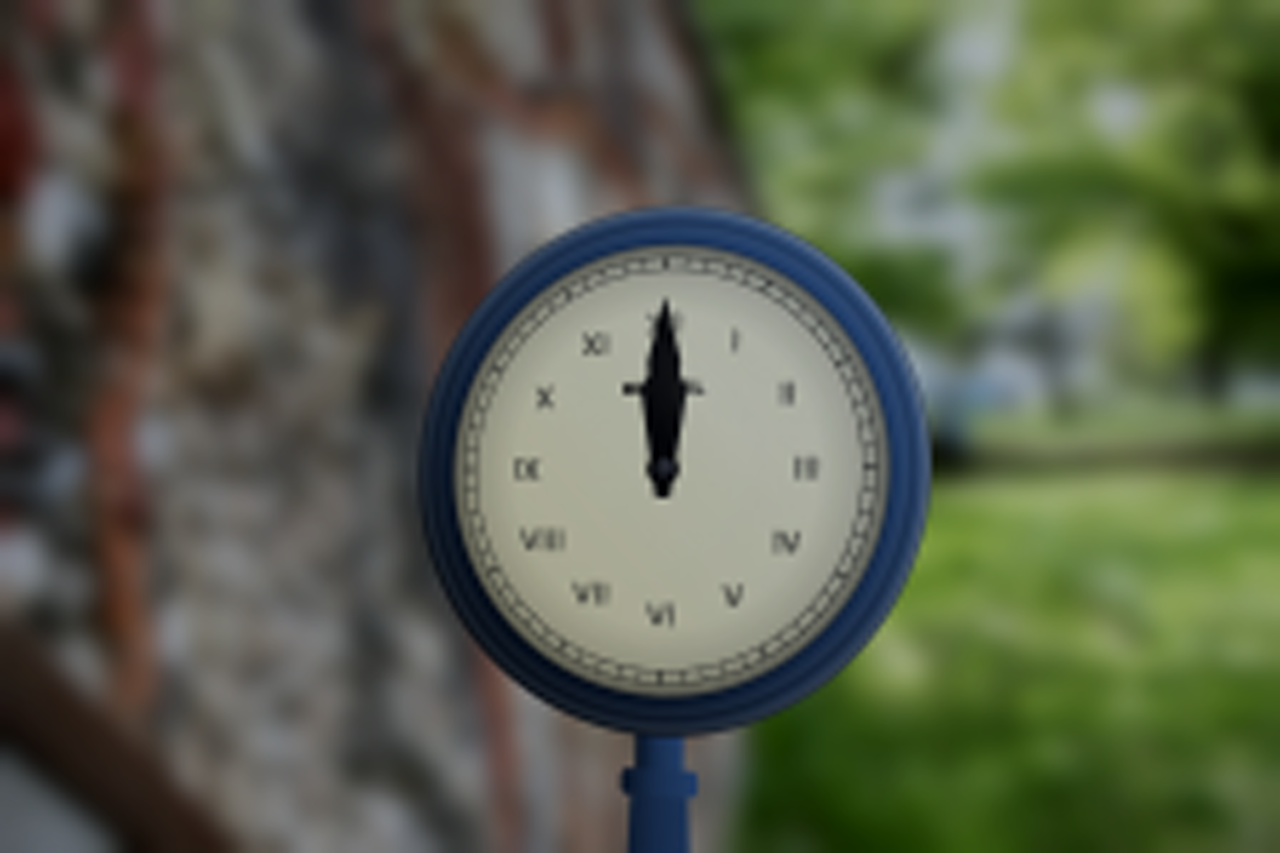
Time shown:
{"hour": 12, "minute": 0}
